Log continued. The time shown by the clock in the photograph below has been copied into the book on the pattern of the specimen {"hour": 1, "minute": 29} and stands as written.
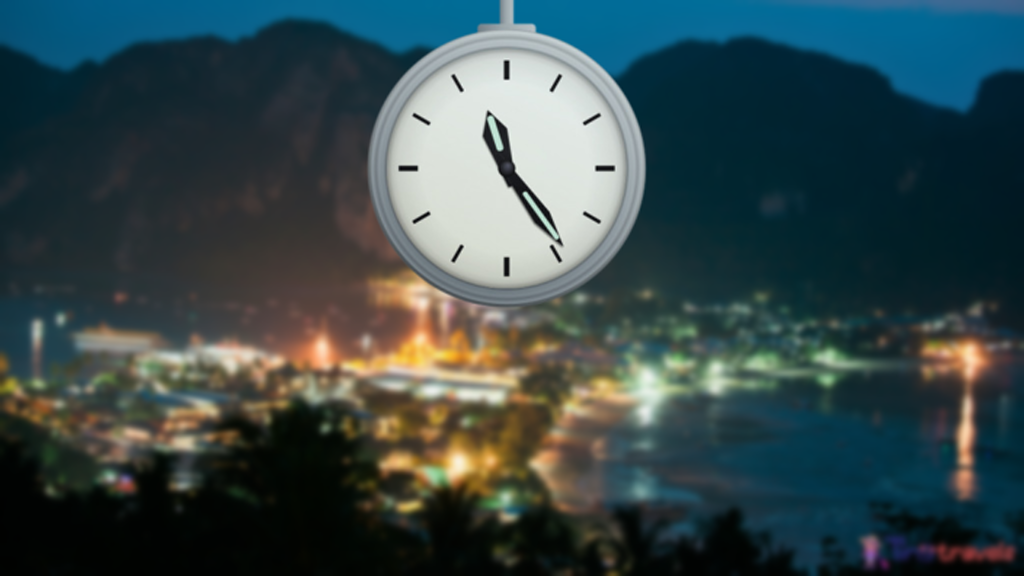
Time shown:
{"hour": 11, "minute": 24}
